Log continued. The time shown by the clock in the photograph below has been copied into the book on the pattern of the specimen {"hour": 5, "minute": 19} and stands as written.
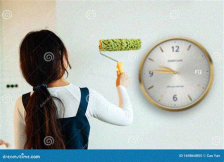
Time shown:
{"hour": 9, "minute": 46}
